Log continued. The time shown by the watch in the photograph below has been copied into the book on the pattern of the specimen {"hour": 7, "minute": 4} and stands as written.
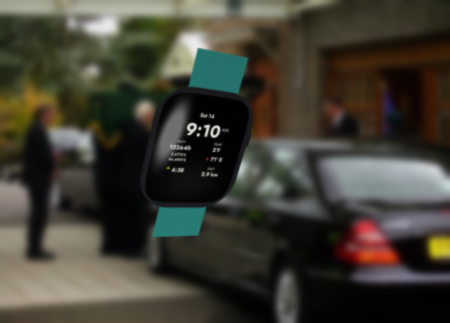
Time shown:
{"hour": 9, "minute": 10}
